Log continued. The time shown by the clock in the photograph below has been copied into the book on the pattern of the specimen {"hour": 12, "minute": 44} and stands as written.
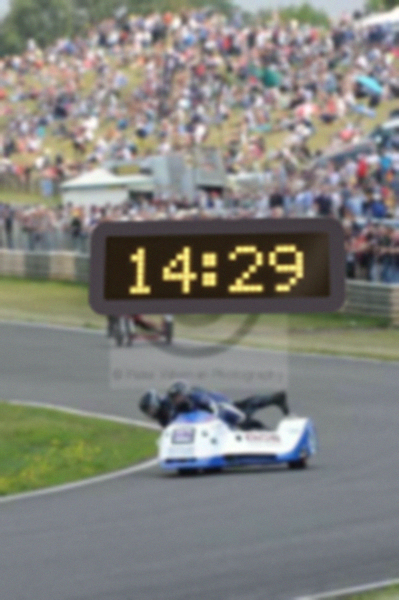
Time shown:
{"hour": 14, "minute": 29}
